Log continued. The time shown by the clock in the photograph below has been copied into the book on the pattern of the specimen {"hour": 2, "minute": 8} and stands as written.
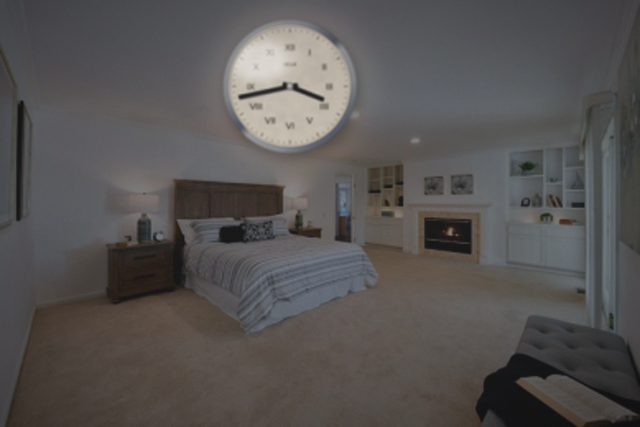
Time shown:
{"hour": 3, "minute": 43}
